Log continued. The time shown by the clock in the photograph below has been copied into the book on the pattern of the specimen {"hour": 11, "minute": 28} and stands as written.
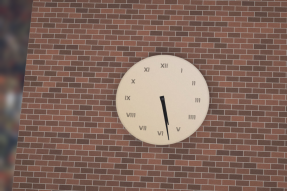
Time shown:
{"hour": 5, "minute": 28}
